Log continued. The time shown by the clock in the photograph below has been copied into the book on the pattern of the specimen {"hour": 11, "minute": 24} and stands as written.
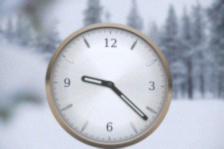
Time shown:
{"hour": 9, "minute": 22}
